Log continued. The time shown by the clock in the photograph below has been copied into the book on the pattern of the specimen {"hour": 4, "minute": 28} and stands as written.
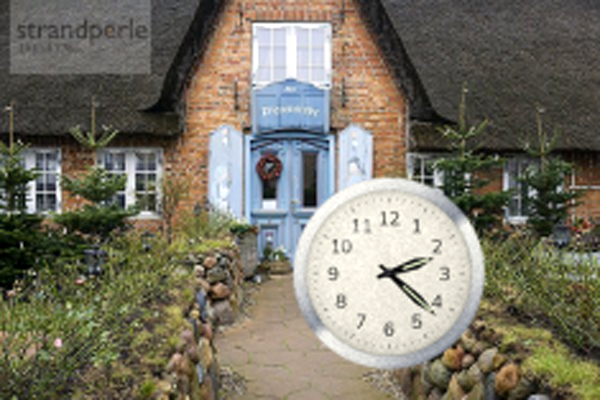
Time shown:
{"hour": 2, "minute": 22}
